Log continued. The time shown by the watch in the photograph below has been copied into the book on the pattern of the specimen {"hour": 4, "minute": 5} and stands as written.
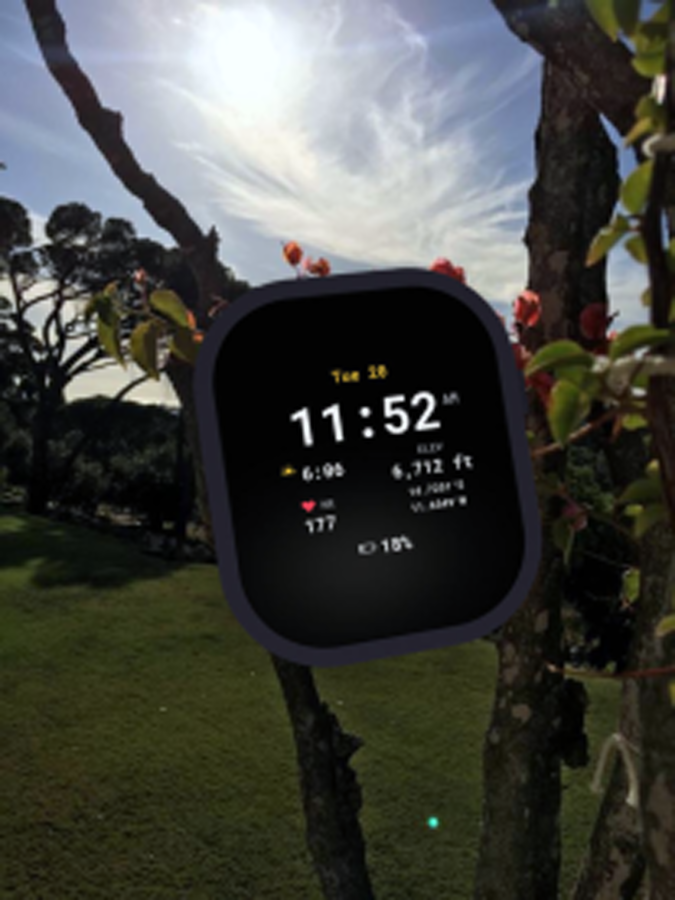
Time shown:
{"hour": 11, "minute": 52}
